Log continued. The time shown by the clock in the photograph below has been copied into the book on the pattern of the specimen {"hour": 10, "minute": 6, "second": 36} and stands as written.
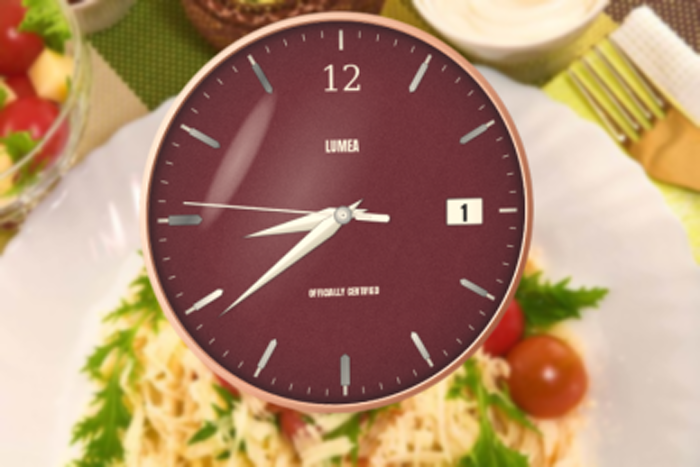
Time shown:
{"hour": 8, "minute": 38, "second": 46}
